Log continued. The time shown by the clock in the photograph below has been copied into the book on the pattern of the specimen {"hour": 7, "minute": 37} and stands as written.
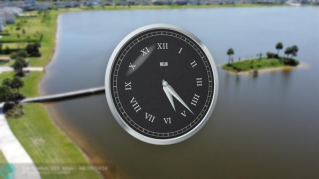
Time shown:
{"hour": 5, "minute": 23}
